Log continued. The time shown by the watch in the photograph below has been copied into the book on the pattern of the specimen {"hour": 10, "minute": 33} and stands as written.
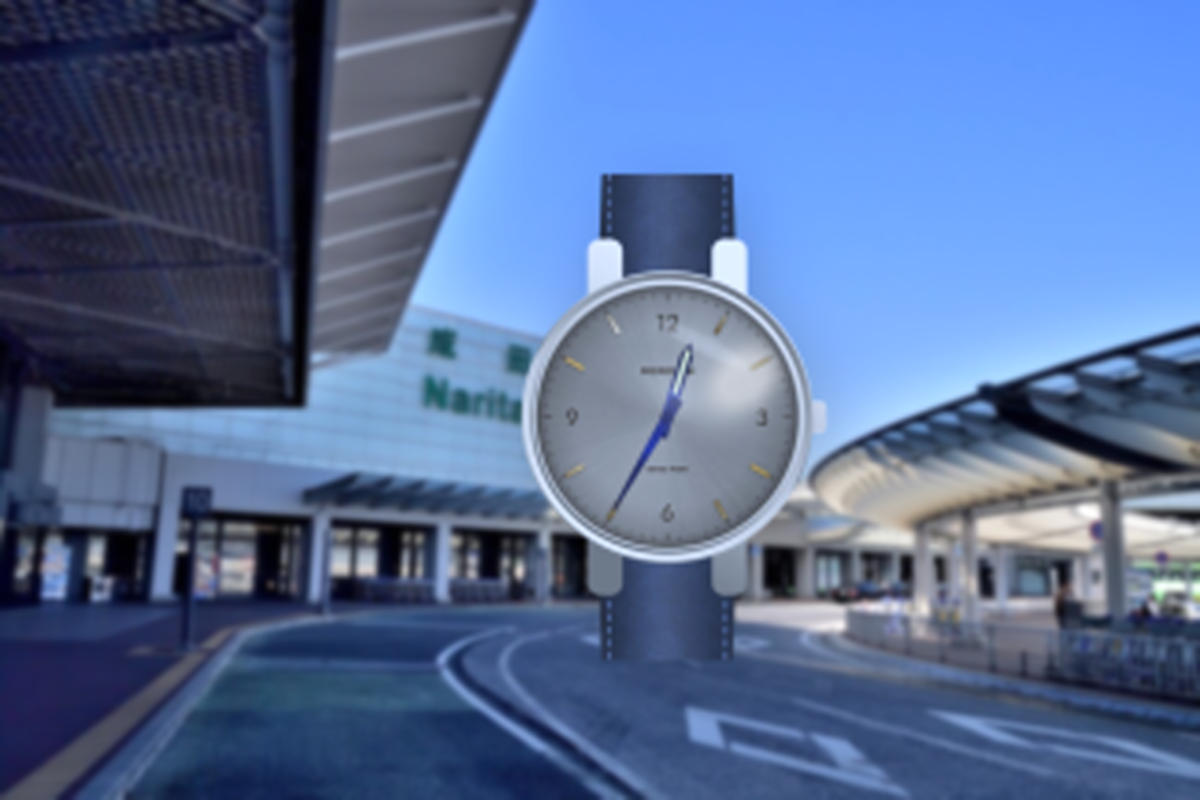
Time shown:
{"hour": 12, "minute": 35}
